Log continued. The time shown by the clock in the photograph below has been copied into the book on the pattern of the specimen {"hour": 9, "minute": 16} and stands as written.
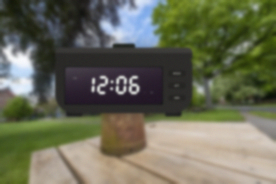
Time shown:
{"hour": 12, "minute": 6}
